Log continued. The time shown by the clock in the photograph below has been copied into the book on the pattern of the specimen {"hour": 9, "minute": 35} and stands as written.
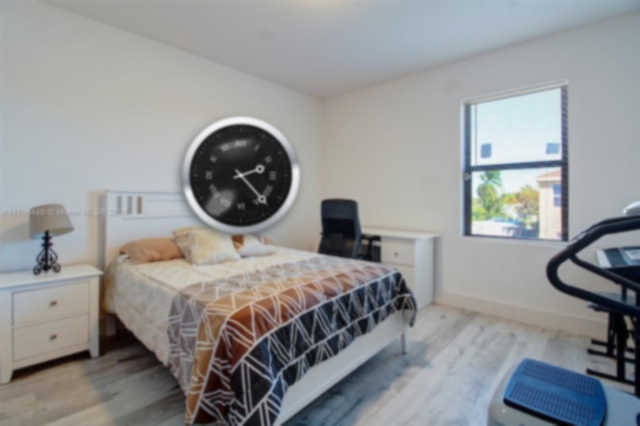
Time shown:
{"hour": 2, "minute": 23}
